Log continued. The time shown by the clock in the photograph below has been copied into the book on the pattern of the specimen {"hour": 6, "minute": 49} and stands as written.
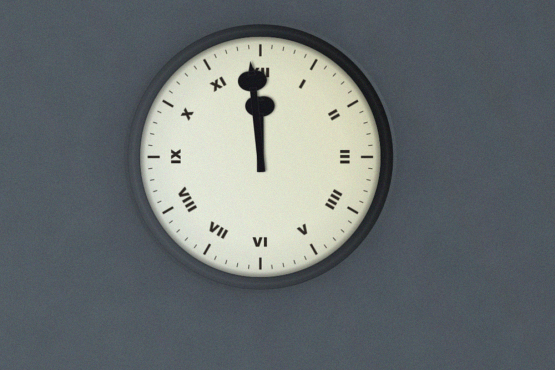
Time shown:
{"hour": 11, "minute": 59}
